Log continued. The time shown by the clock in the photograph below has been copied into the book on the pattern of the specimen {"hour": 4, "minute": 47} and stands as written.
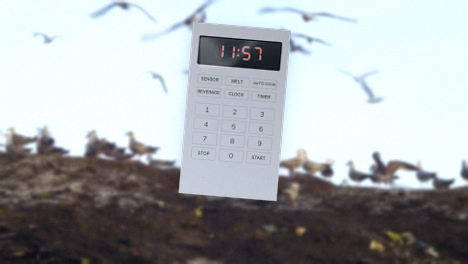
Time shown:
{"hour": 11, "minute": 57}
